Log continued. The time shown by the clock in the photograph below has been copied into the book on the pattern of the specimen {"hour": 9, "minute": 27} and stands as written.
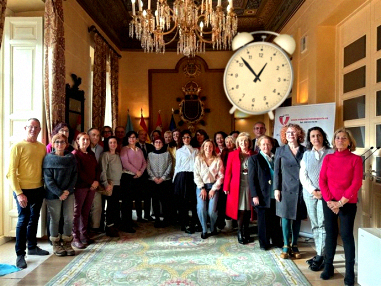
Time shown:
{"hour": 12, "minute": 52}
